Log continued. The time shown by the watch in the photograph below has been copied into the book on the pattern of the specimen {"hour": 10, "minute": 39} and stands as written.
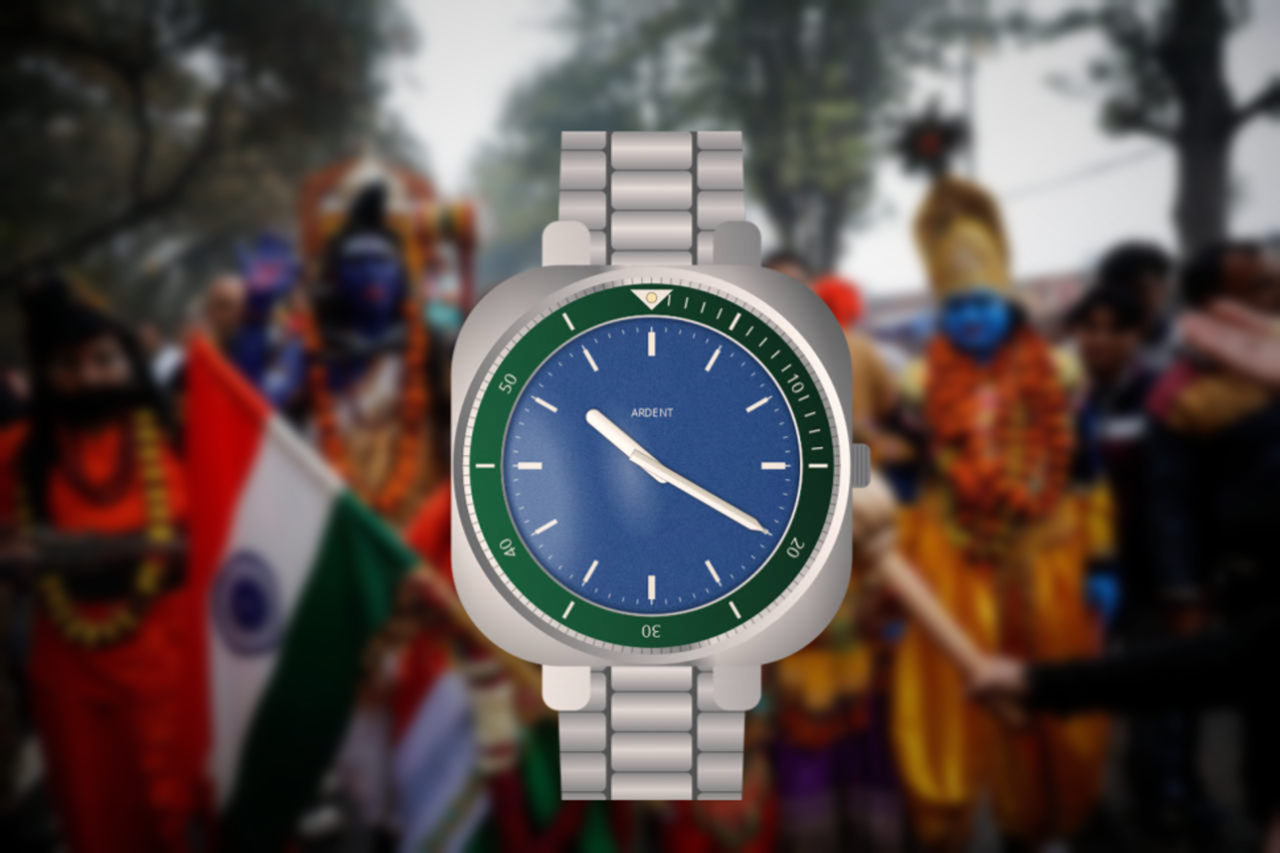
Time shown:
{"hour": 10, "minute": 20}
